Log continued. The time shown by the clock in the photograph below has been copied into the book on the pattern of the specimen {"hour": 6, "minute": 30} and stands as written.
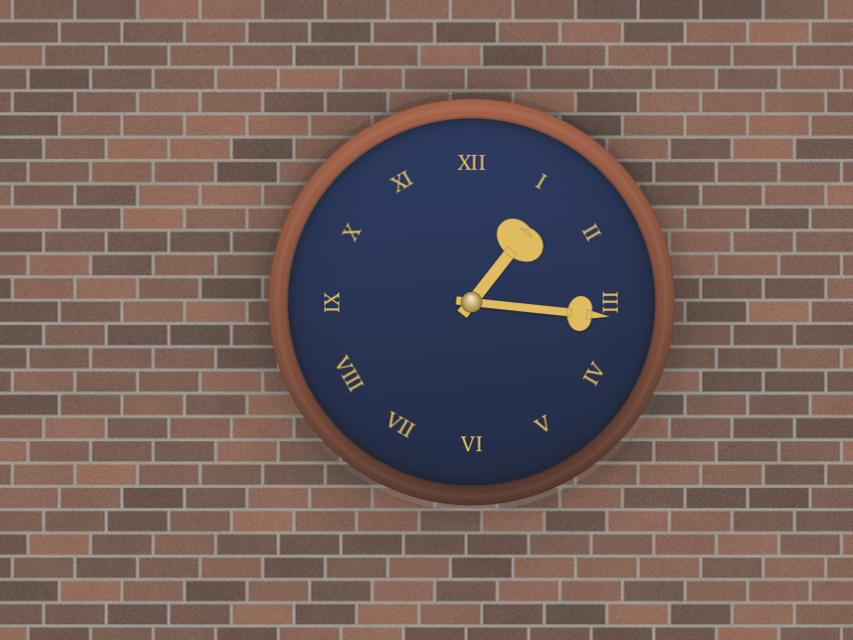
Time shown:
{"hour": 1, "minute": 16}
